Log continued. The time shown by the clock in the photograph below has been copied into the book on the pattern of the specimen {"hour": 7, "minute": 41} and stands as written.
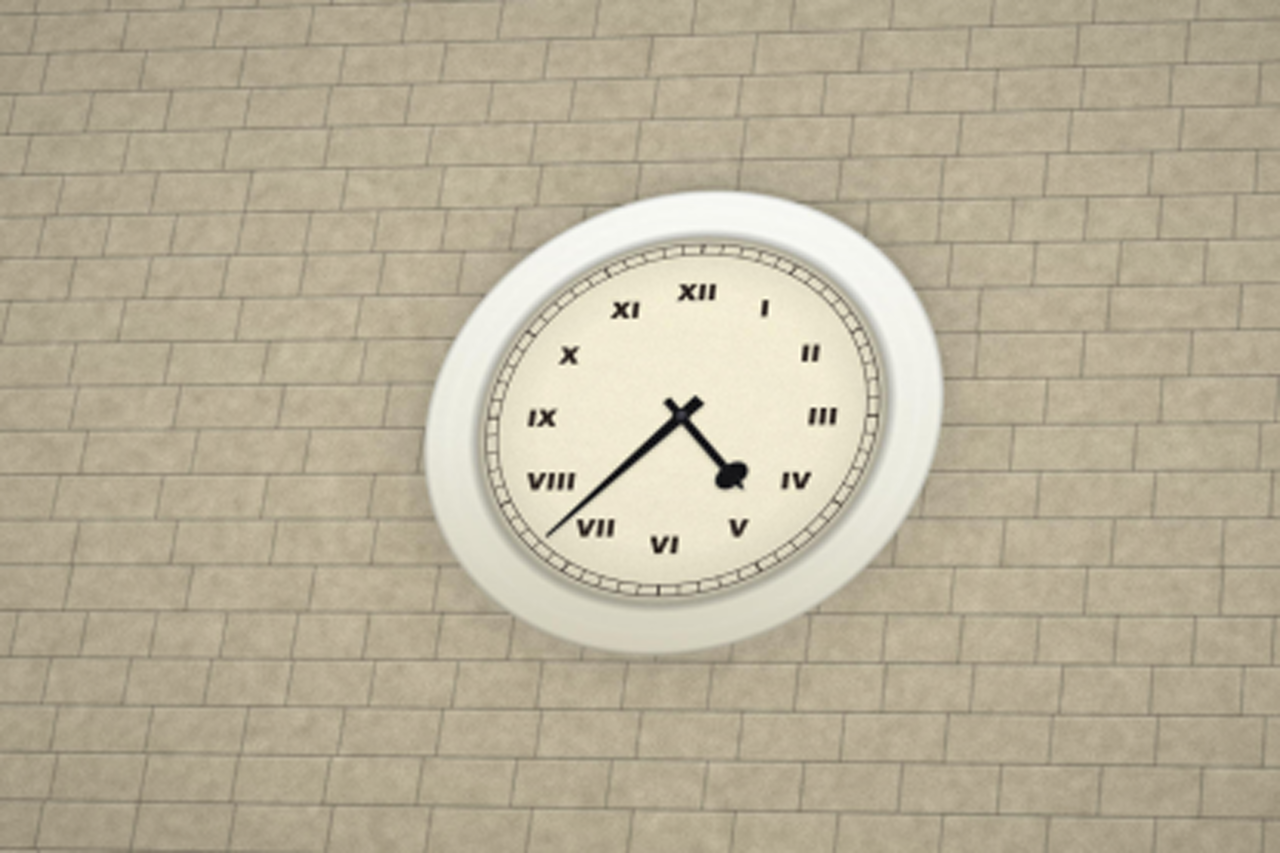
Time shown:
{"hour": 4, "minute": 37}
